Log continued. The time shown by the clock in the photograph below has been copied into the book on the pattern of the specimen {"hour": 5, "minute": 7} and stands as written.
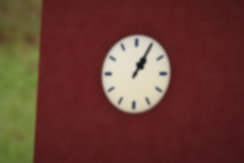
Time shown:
{"hour": 1, "minute": 5}
